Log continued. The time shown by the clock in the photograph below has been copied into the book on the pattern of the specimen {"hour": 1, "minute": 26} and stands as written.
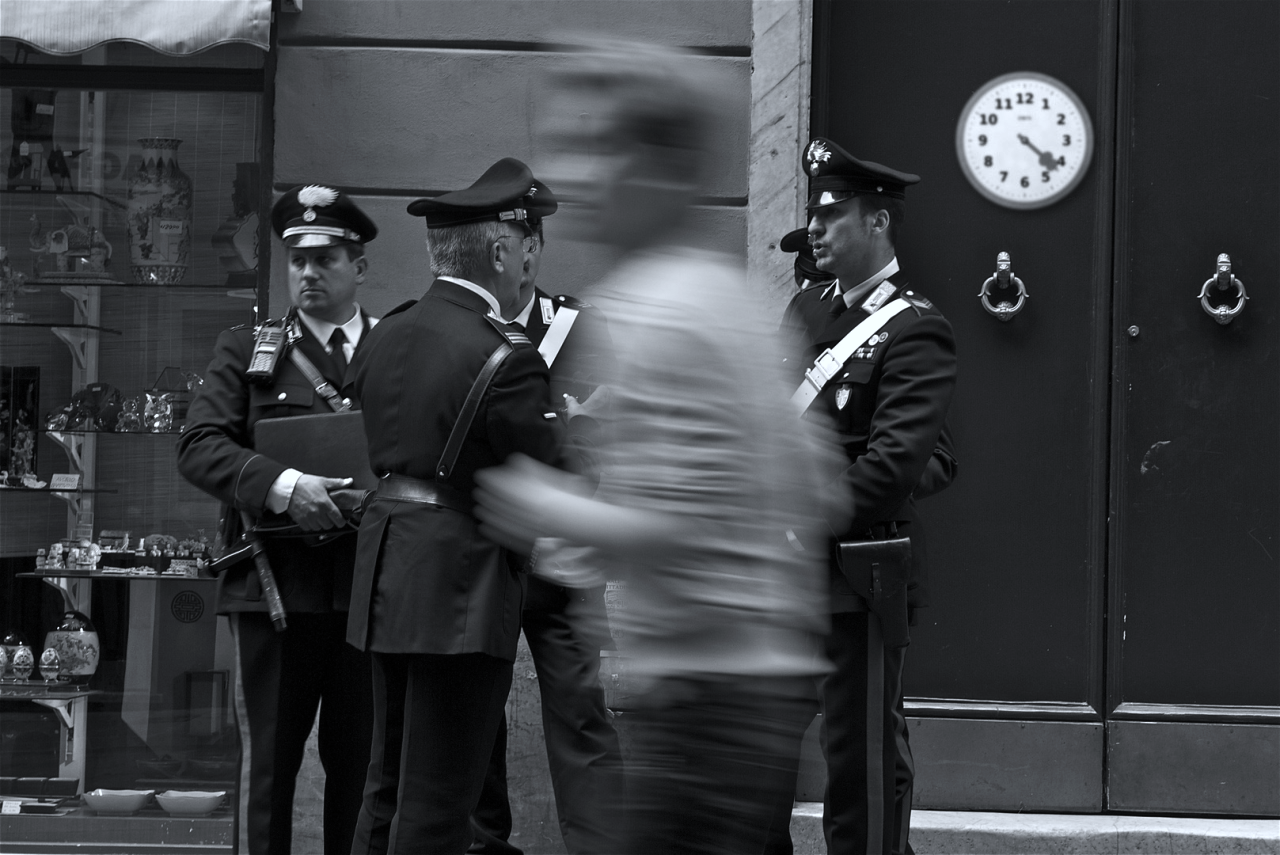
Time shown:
{"hour": 4, "minute": 22}
